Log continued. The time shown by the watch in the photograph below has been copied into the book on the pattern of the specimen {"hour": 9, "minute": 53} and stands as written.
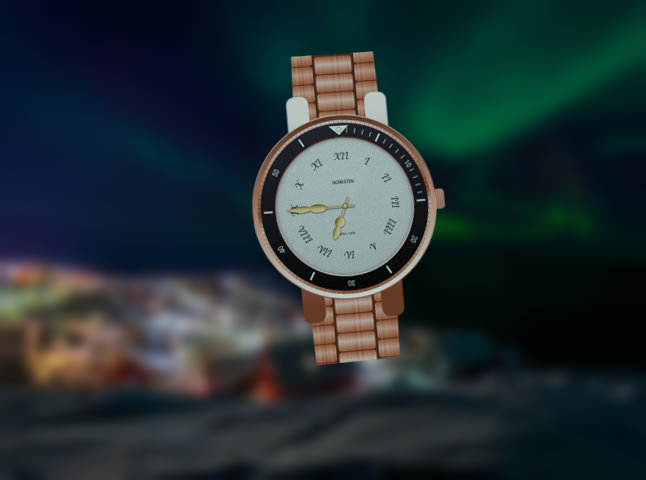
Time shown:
{"hour": 6, "minute": 45}
